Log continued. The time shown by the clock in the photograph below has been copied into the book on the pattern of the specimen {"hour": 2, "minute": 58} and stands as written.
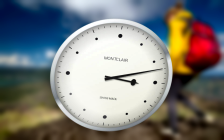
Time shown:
{"hour": 3, "minute": 12}
